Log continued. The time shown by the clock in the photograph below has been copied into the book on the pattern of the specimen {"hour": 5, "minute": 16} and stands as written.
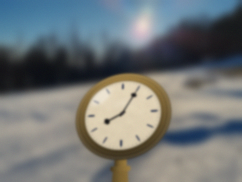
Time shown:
{"hour": 8, "minute": 5}
